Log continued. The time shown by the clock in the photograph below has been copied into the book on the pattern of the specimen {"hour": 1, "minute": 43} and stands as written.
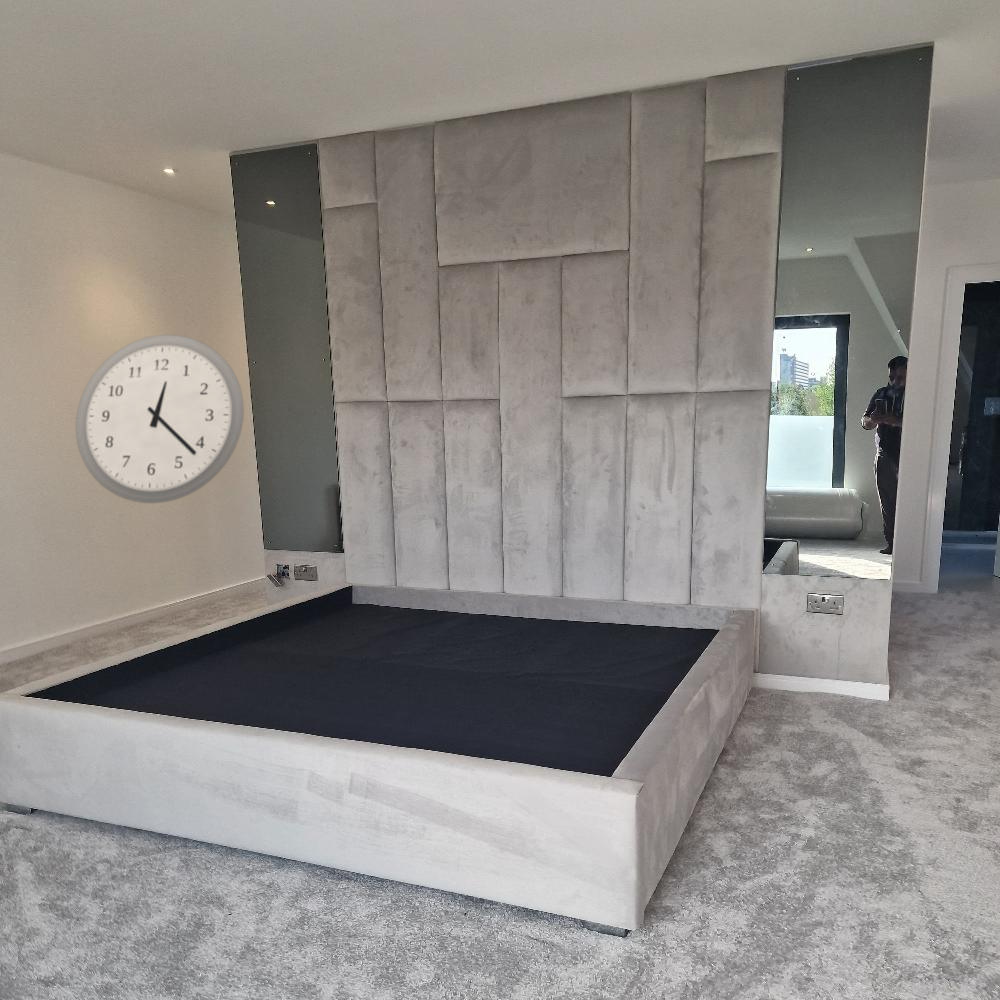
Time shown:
{"hour": 12, "minute": 22}
